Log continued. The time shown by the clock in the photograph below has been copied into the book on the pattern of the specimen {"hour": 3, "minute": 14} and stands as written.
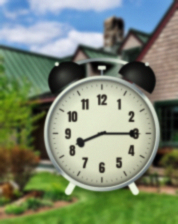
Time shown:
{"hour": 8, "minute": 15}
